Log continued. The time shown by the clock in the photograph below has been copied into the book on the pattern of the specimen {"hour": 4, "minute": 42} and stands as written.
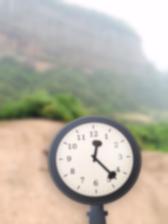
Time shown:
{"hour": 12, "minute": 23}
